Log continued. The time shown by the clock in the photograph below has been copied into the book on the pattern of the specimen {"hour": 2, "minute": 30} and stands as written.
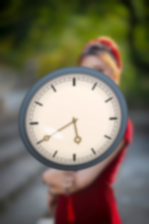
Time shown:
{"hour": 5, "minute": 40}
